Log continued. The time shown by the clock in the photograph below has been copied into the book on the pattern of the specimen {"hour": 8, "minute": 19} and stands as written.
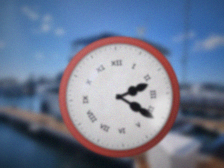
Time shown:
{"hour": 2, "minute": 21}
